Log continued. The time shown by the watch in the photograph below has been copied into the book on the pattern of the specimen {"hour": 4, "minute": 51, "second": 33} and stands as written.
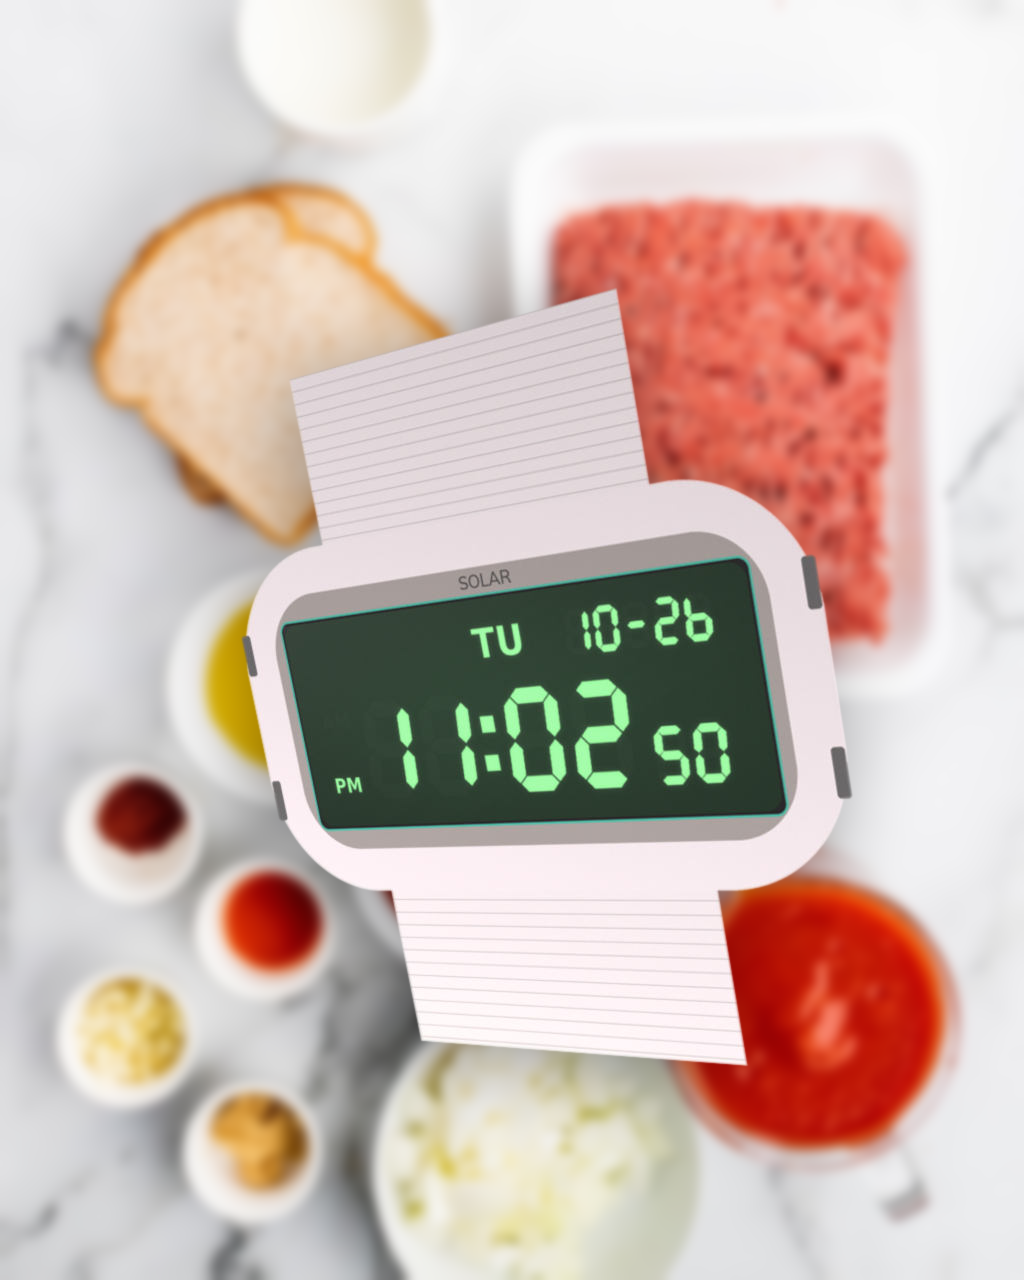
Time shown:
{"hour": 11, "minute": 2, "second": 50}
